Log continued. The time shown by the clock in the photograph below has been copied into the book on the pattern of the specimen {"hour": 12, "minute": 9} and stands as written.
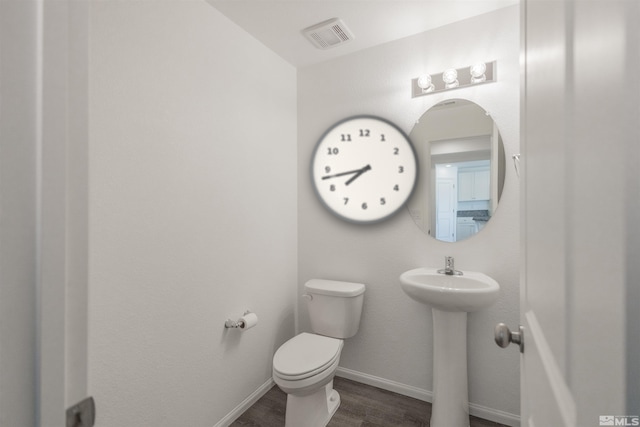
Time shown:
{"hour": 7, "minute": 43}
